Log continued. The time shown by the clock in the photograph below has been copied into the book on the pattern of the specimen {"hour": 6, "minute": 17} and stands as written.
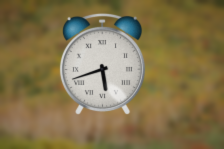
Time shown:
{"hour": 5, "minute": 42}
